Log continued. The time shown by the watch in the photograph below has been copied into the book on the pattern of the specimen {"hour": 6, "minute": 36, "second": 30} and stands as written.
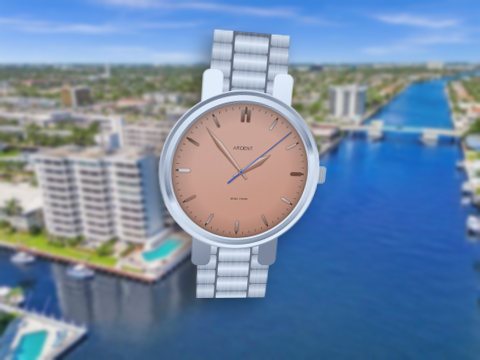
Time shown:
{"hour": 1, "minute": 53, "second": 8}
